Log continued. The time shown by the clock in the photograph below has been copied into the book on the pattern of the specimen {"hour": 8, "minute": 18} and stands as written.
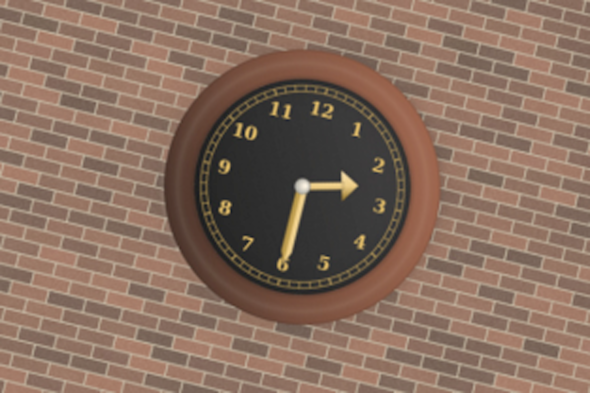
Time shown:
{"hour": 2, "minute": 30}
